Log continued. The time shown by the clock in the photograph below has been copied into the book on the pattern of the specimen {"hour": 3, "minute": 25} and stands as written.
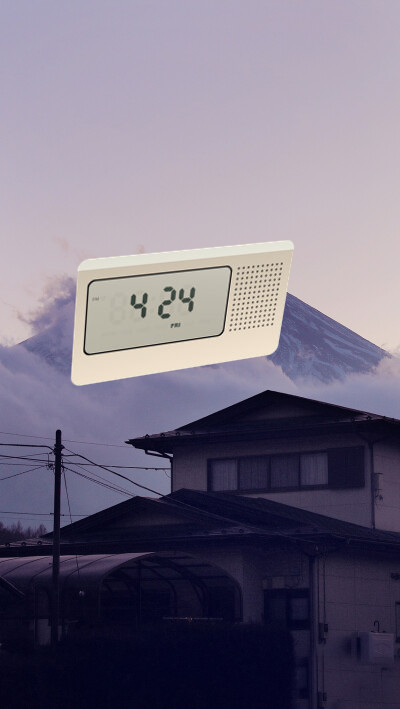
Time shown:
{"hour": 4, "minute": 24}
